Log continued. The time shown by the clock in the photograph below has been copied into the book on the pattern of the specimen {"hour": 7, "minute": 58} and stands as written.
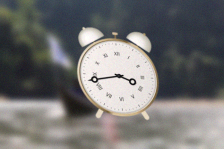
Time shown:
{"hour": 3, "minute": 43}
